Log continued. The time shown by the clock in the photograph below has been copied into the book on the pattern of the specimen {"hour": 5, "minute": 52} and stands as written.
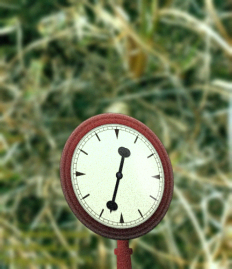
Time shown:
{"hour": 12, "minute": 33}
